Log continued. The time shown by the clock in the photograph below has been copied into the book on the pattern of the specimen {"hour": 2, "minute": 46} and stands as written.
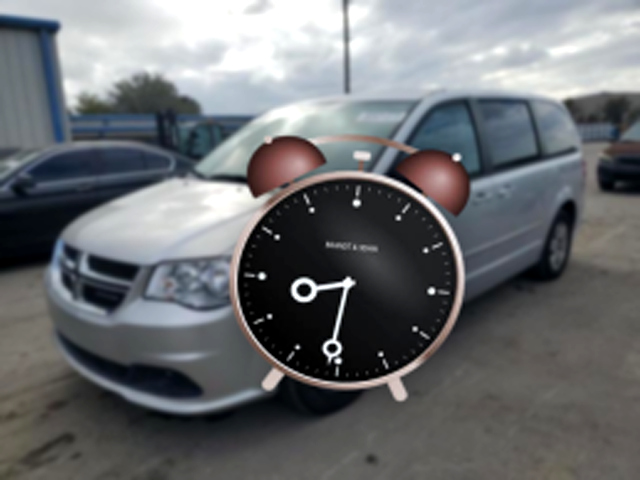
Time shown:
{"hour": 8, "minute": 31}
